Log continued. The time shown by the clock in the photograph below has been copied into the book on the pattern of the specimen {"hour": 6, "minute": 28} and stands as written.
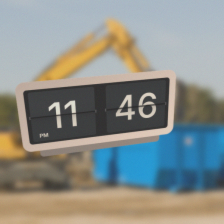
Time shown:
{"hour": 11, "minute": 46}
